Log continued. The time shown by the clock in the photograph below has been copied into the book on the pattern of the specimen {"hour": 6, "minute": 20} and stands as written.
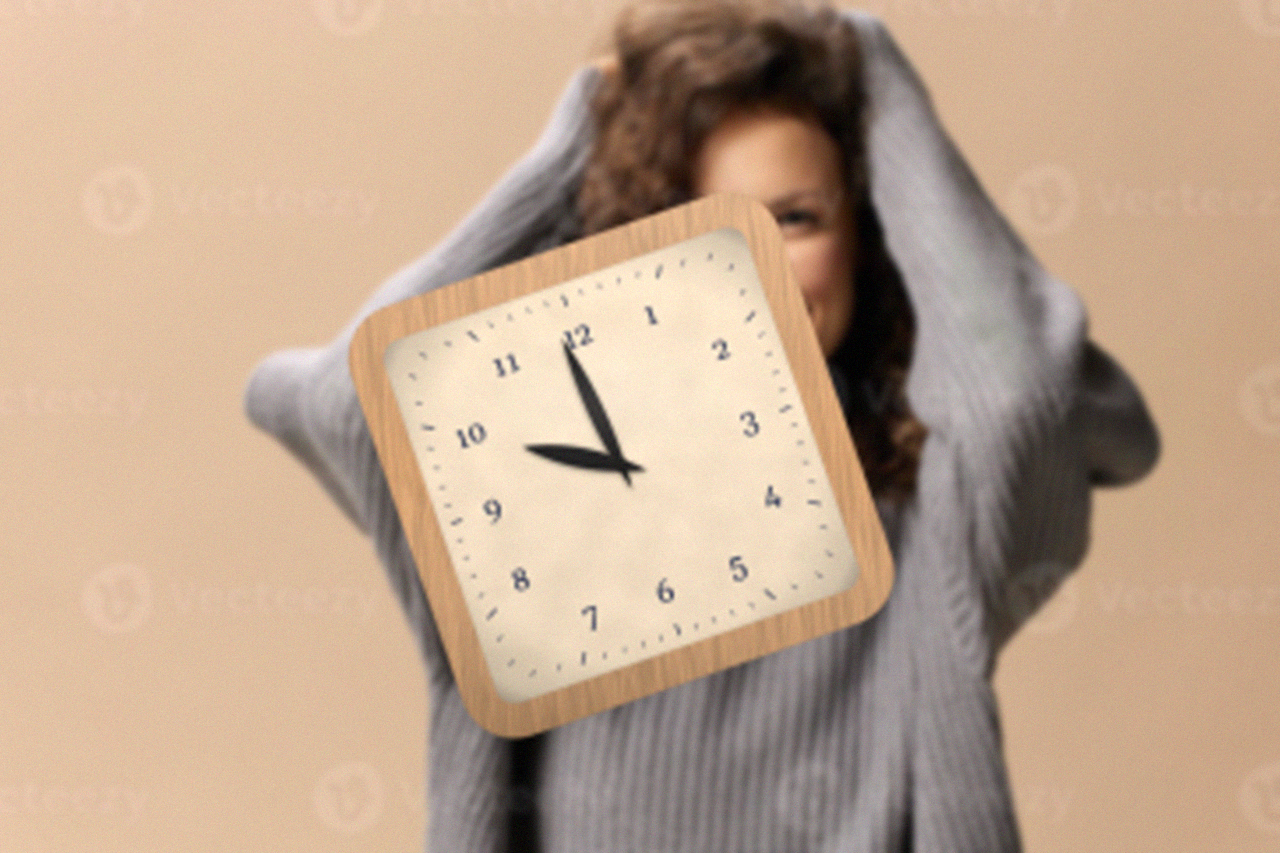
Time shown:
{"hour": 9, "minute": 59}
